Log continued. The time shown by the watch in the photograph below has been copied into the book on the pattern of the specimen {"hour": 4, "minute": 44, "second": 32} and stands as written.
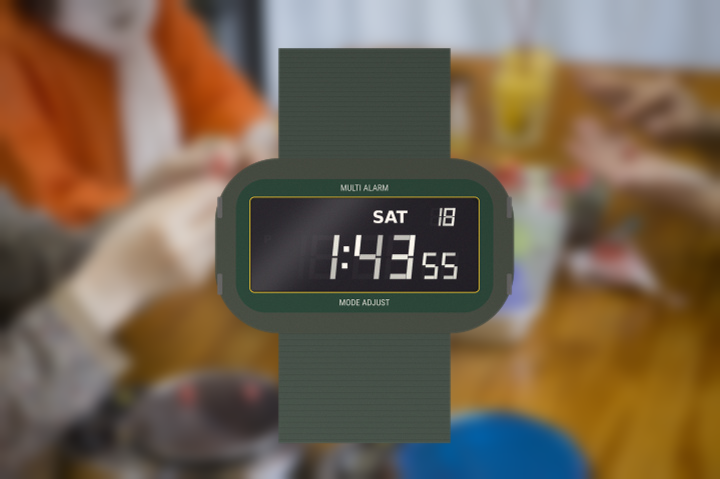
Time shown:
{"hour": 1, "minute": 43, "second": 55}
